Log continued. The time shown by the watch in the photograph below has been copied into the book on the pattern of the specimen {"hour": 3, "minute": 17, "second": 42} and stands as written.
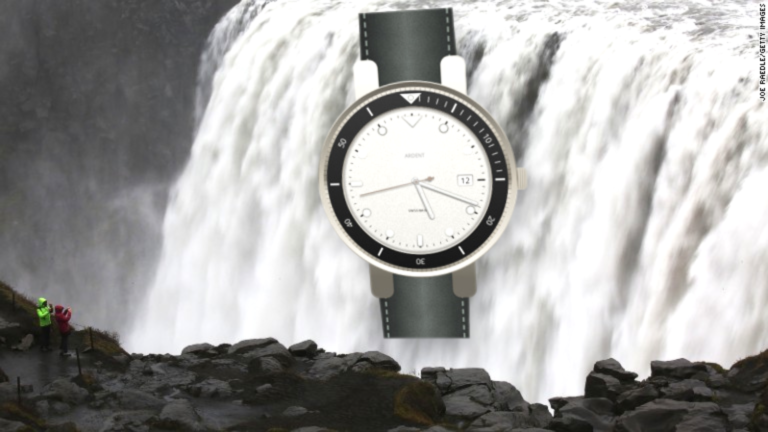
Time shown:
{"hour": 5, "minute": 18, "second": 43}
